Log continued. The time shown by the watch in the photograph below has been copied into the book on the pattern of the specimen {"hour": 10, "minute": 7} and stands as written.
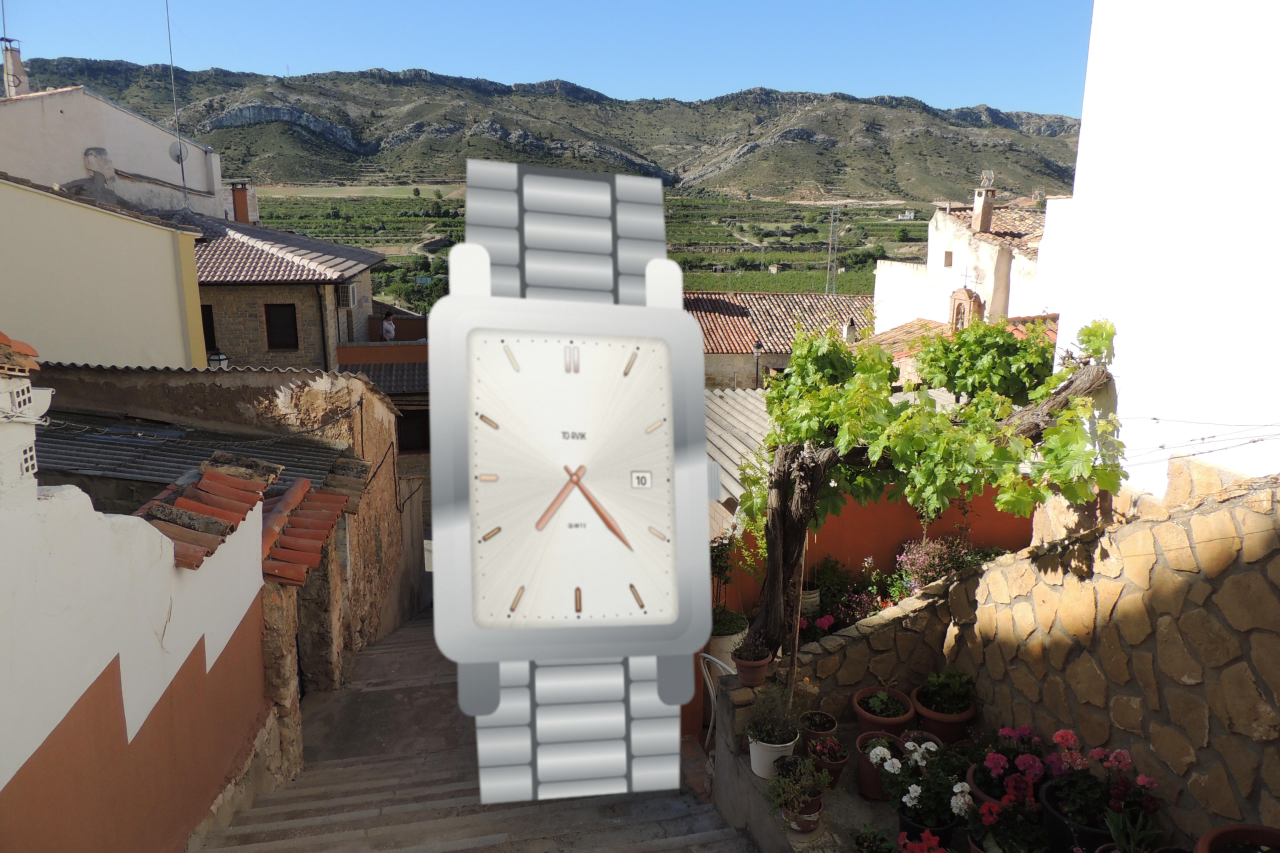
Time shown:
{"hour": 7, "minute": 23}
